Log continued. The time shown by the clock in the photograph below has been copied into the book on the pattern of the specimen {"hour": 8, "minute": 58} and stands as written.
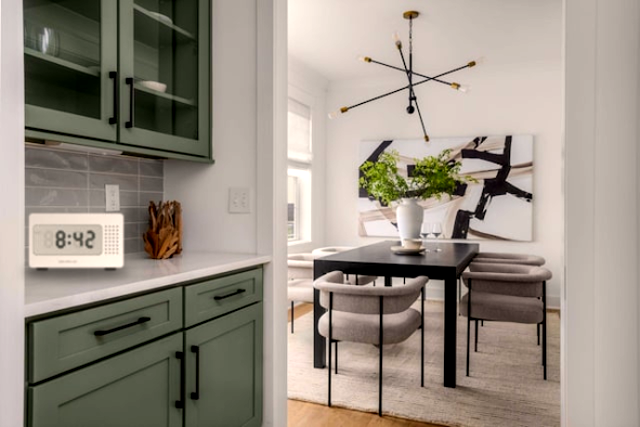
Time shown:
{"hour": 8, "minute": 42}
